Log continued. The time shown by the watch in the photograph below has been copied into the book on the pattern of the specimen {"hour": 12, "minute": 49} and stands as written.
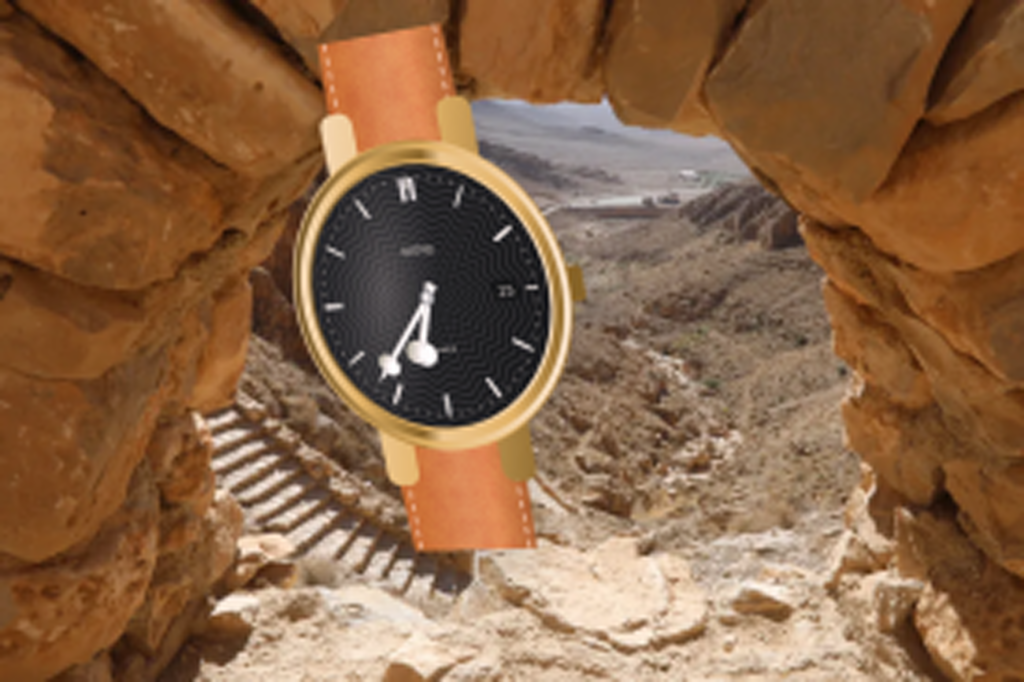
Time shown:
{"hour": 6, "minute": 37}
